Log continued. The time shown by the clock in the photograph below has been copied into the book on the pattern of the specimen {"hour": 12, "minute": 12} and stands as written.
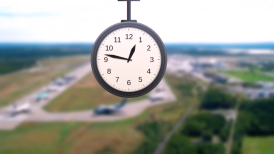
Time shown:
{"hour": 12, "minute": 47}
